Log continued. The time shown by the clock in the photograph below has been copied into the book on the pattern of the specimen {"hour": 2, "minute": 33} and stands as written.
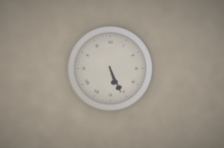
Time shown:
{"hour": 5, "minute": 26}
